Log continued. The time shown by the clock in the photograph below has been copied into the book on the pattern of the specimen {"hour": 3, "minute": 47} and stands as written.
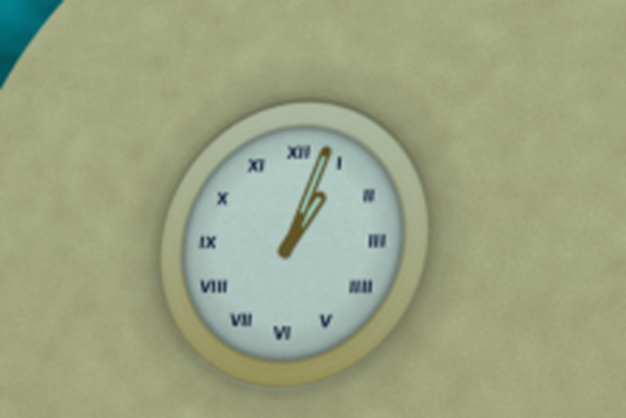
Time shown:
{"hour": 1, "minute": 3}
